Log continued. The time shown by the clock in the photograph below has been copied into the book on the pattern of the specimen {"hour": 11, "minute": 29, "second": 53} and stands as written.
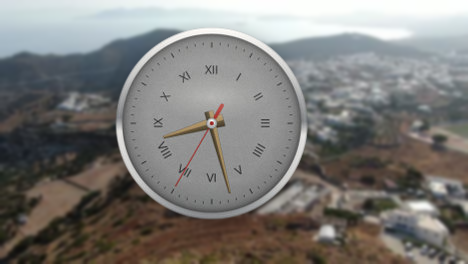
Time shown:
{"hour": 8, "minute": 27, "second": 35}
